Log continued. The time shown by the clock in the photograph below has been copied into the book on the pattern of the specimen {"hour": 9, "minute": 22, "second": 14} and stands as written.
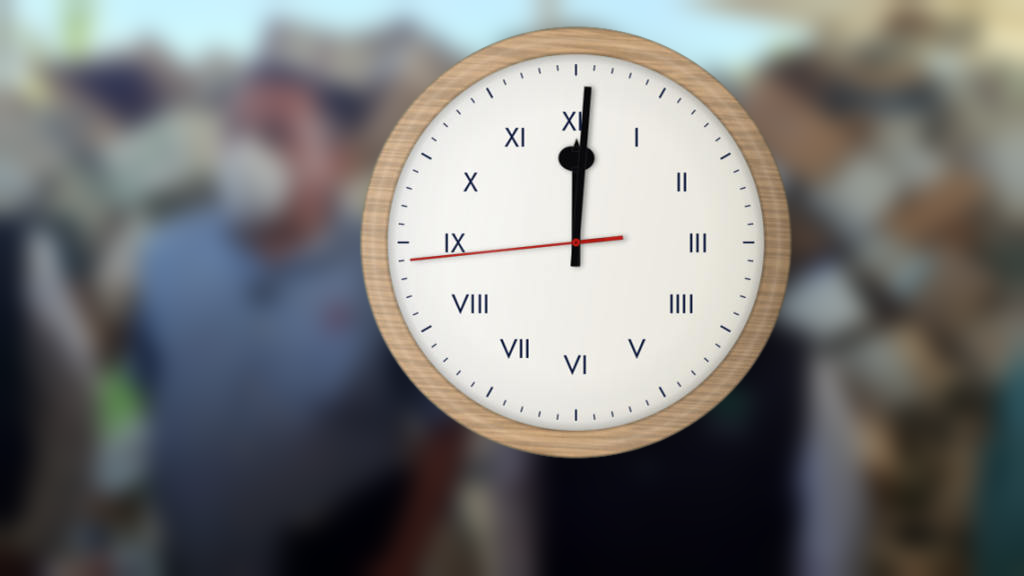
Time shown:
{"hour": 12, "minute": 0, "second": 44}
